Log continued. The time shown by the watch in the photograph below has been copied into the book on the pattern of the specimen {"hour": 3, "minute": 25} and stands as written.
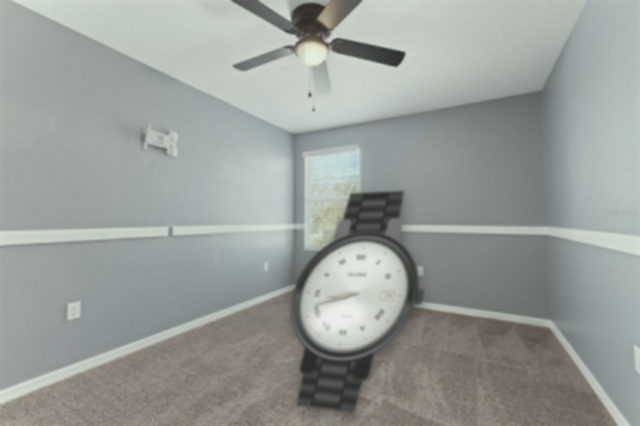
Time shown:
{"hour": 8, "minute": 42}
